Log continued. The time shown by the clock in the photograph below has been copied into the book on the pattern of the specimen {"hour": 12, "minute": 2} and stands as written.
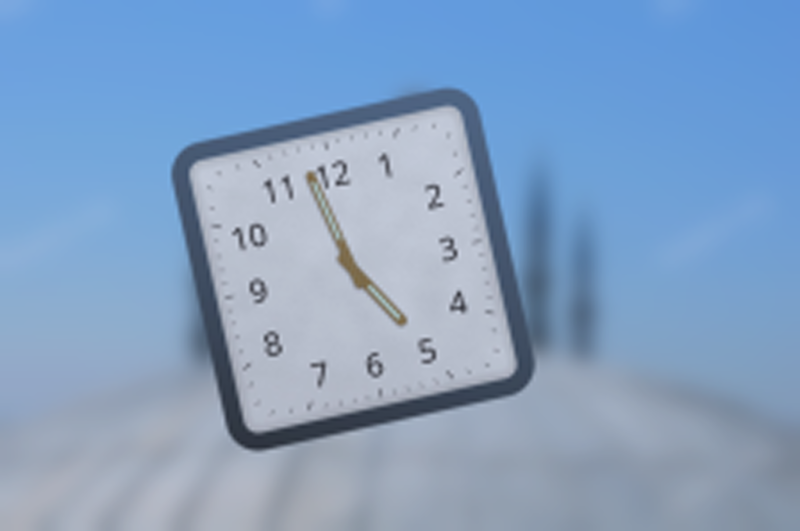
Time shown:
{"hour": 4, "minute": 58}
